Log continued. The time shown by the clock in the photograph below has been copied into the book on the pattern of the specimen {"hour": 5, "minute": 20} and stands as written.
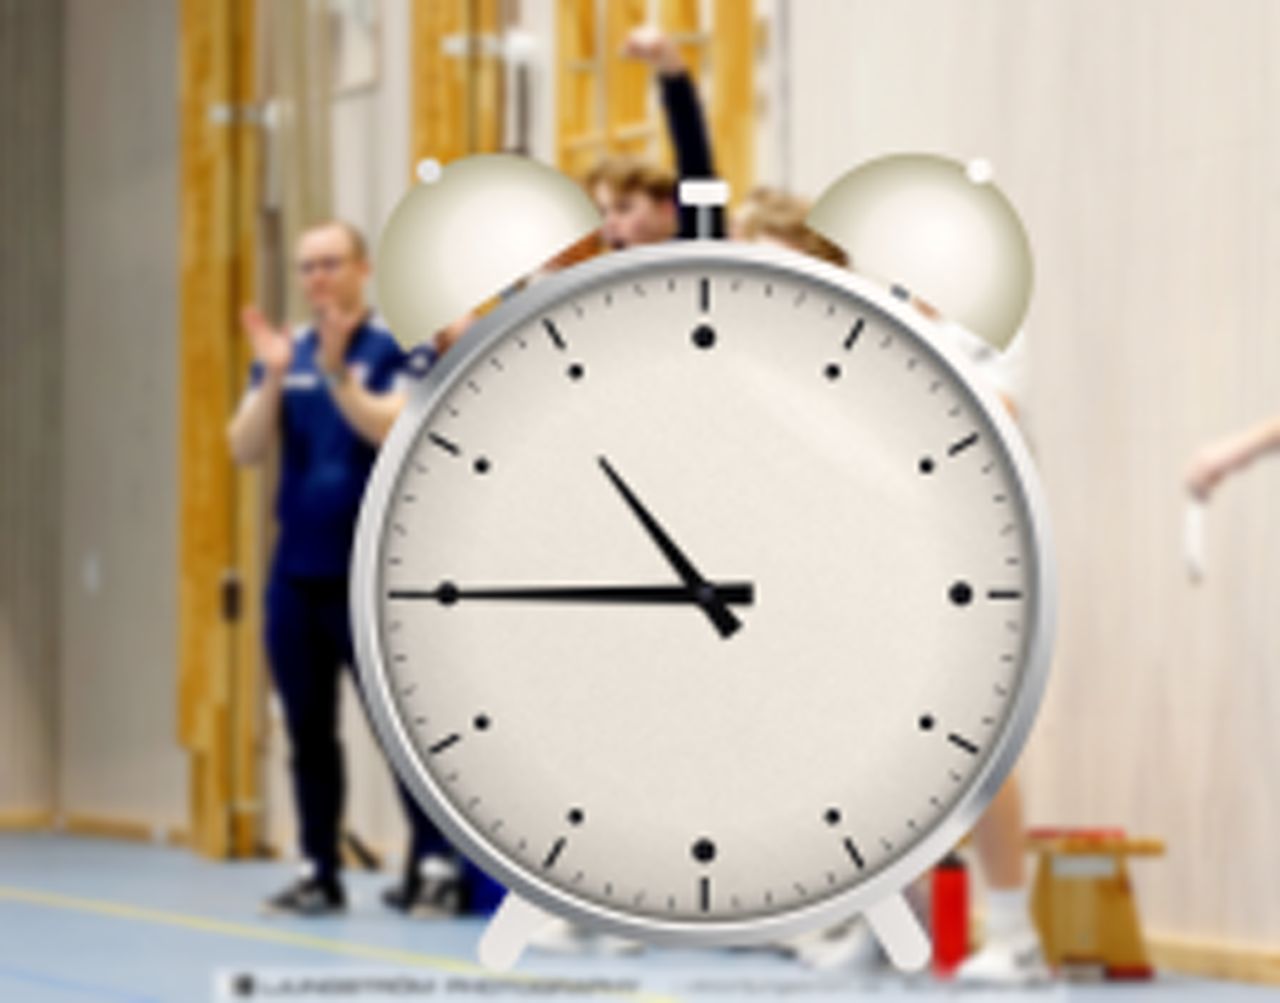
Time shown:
{"hour": 10, "minute": 45}
